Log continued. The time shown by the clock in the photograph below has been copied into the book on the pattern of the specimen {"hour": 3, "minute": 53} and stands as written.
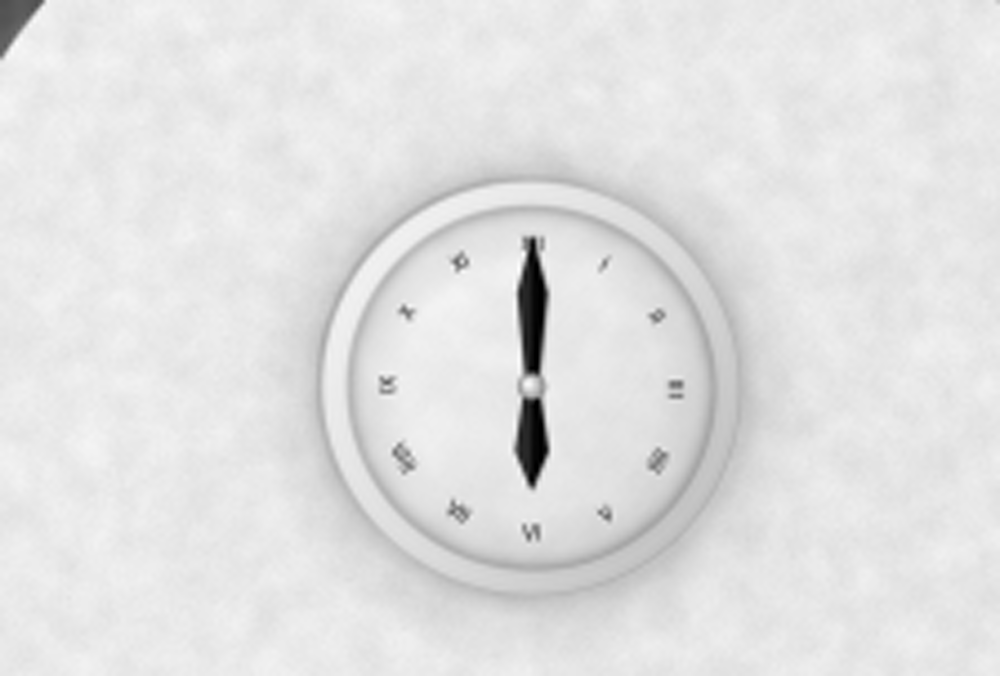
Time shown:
{"hour": 6, "minute": 0}
